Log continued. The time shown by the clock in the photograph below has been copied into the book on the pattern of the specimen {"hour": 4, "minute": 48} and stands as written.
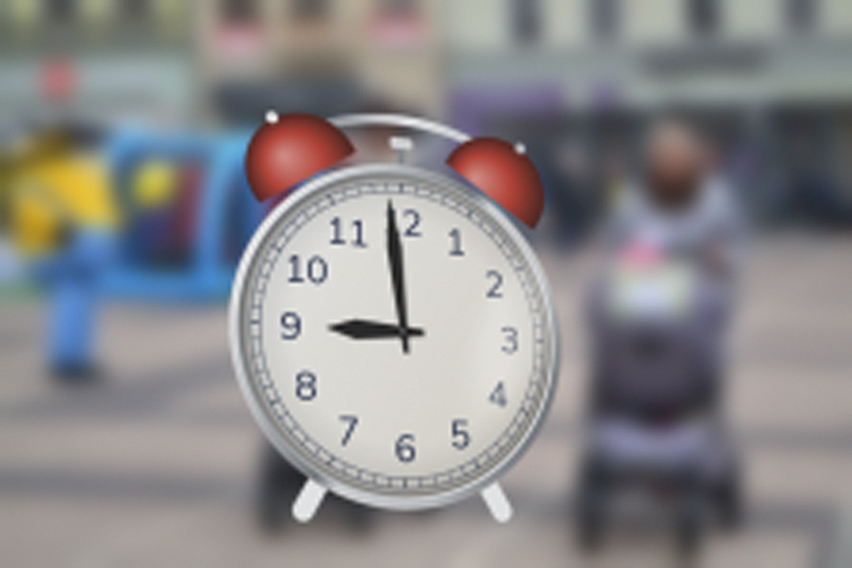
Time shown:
{"hour": 8, "minute": 59}
